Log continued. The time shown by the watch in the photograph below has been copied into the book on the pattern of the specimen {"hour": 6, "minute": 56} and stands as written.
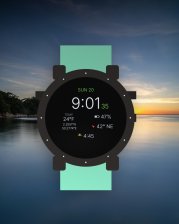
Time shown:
{"hour": 9, "minute": 1}
